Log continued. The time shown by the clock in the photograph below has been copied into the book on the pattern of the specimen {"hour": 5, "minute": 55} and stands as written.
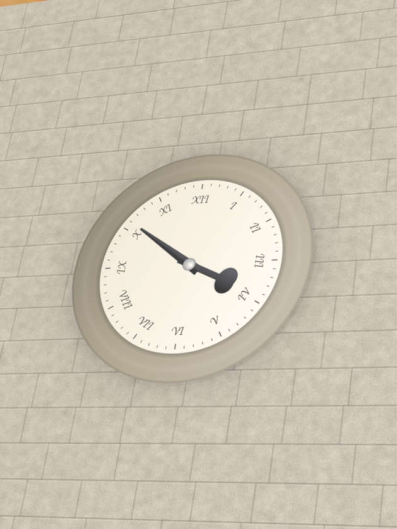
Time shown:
{"hour": 3, "minute": 51}
